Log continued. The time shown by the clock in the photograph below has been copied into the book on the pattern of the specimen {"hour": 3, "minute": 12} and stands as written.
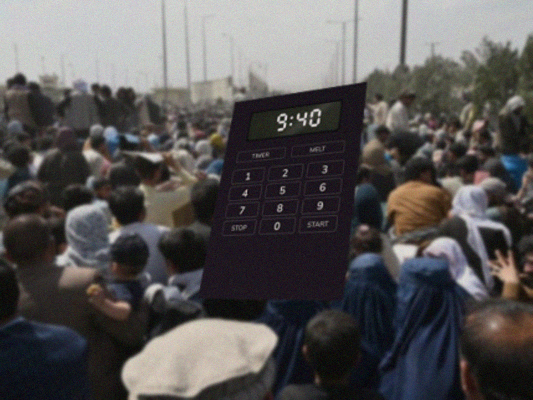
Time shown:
{"hour": 9, "minute": 40}
